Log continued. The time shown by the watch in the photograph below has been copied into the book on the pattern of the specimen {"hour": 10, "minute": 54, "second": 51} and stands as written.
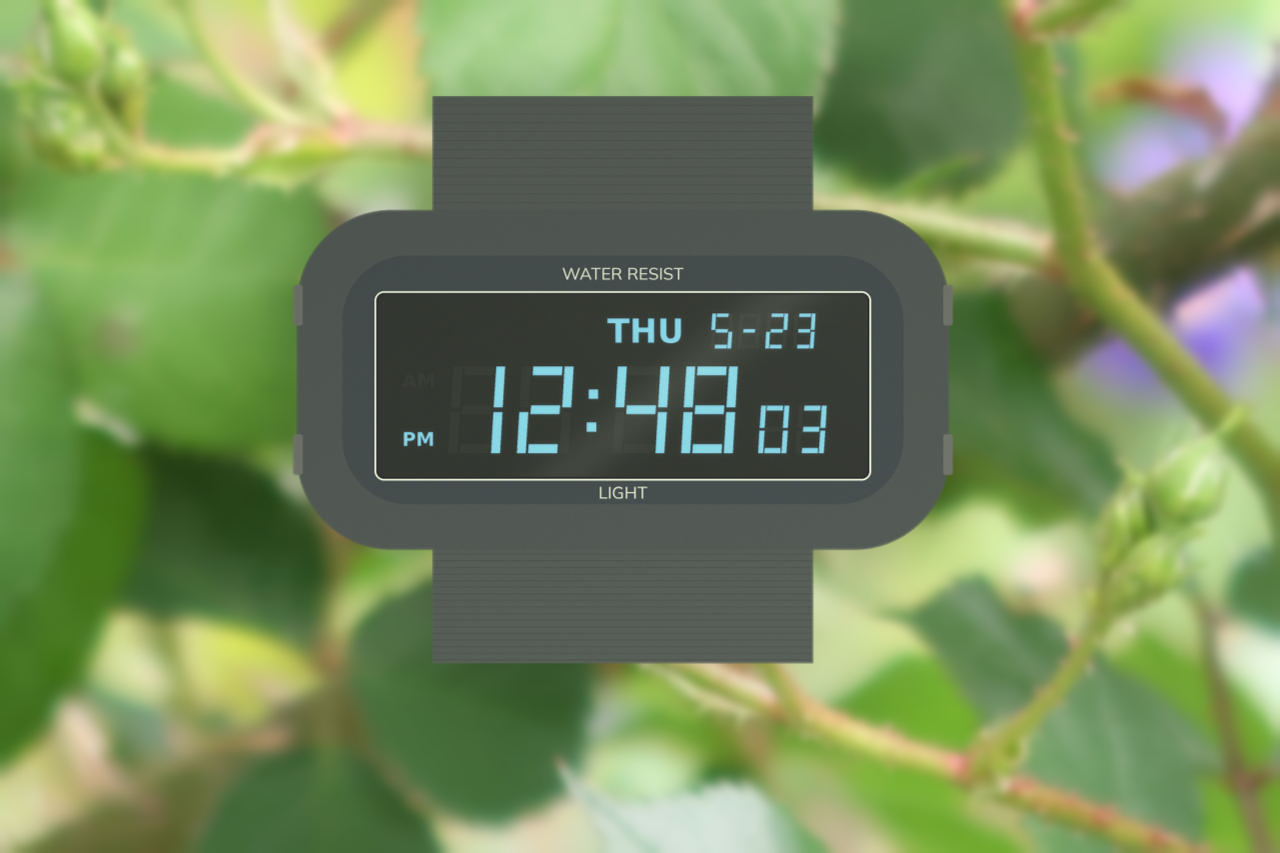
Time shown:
{"hour": 12, "minute": 48, "second": 3}
